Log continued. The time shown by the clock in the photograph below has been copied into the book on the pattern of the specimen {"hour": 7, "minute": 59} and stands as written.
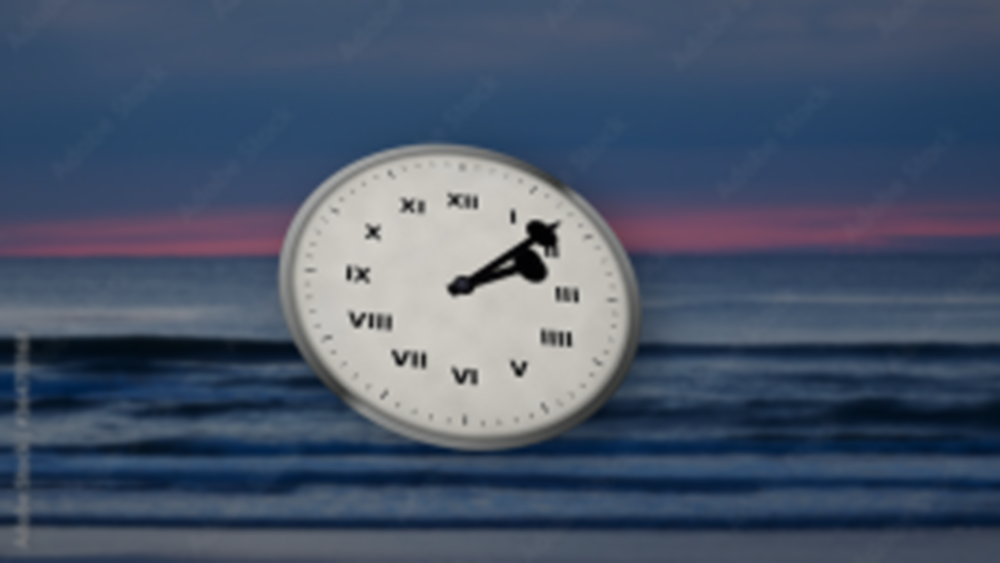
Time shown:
{"hour": 2, "minute": 8}
